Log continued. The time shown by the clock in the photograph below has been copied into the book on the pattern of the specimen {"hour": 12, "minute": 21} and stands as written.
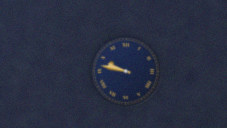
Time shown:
{"hour": 9, "minute": 47}
